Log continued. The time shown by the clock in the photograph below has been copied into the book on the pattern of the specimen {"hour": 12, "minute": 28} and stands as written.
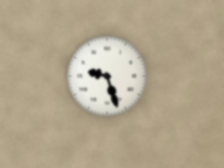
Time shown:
{"hour": 9, "minute": 27}
